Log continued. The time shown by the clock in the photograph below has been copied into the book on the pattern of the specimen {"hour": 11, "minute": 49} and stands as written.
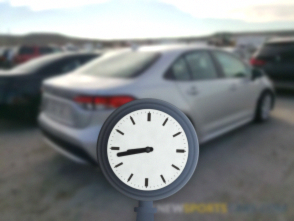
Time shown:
{"hour": 8, "minute": 43}
